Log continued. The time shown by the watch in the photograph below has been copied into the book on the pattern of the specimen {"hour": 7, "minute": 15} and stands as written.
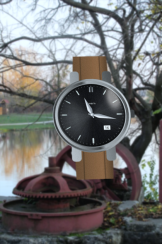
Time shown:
{"hour": 11, "minute": 17}
